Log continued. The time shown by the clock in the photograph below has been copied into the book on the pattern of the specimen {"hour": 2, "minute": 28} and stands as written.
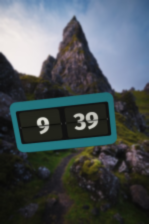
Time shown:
{"hour": 9, "minute": 39}
